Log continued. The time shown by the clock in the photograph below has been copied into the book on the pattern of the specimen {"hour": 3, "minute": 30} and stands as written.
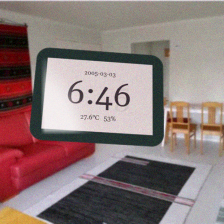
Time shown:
{"hour": 6, "minute": 46}
